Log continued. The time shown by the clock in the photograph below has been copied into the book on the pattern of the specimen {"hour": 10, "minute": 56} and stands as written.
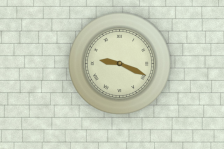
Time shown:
{"hour": 9, "minute": 19}
